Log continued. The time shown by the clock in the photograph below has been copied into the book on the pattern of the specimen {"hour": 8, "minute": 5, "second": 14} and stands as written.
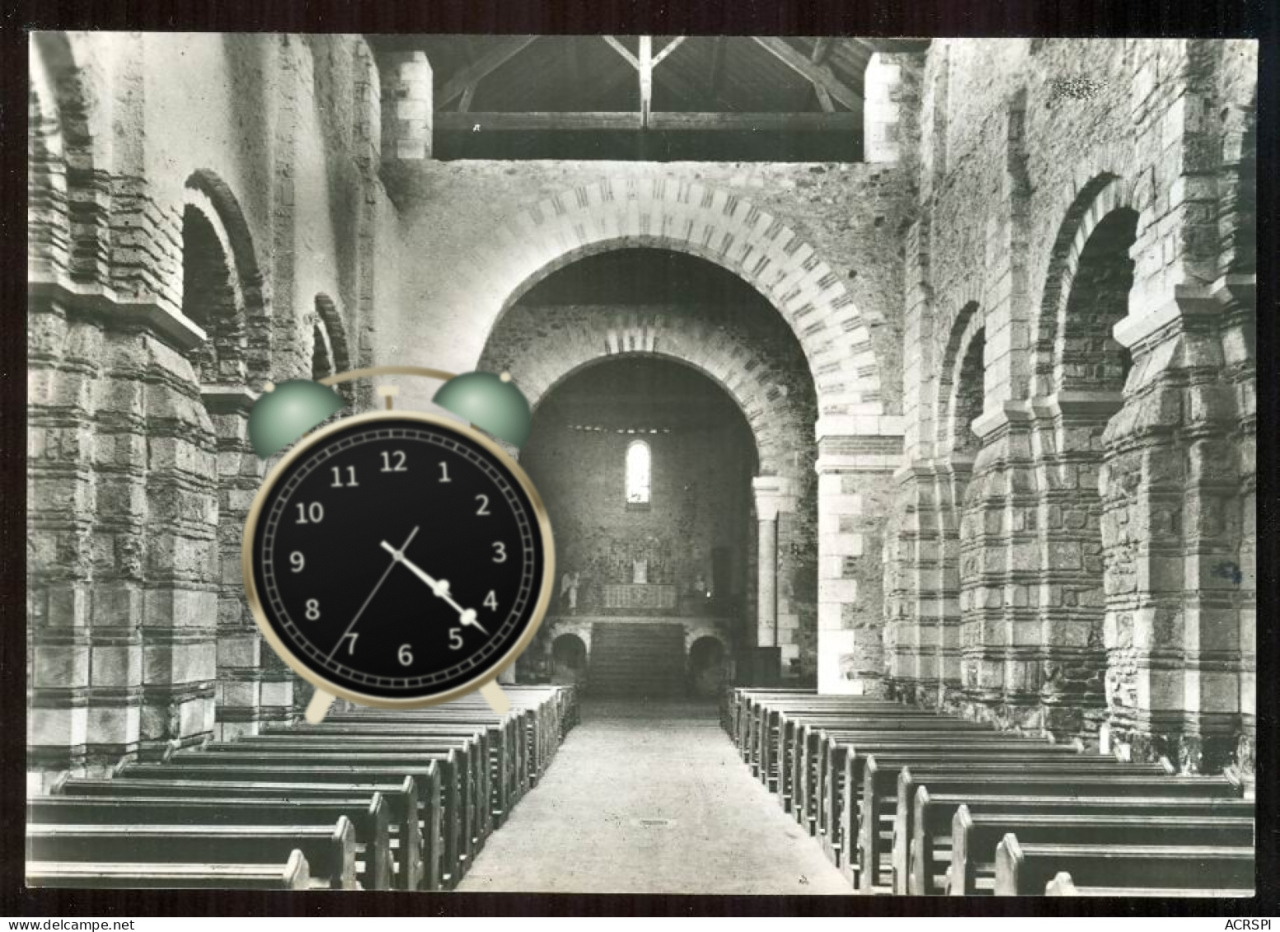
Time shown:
{"hour": 4, "minute": 22, "second": 36}
